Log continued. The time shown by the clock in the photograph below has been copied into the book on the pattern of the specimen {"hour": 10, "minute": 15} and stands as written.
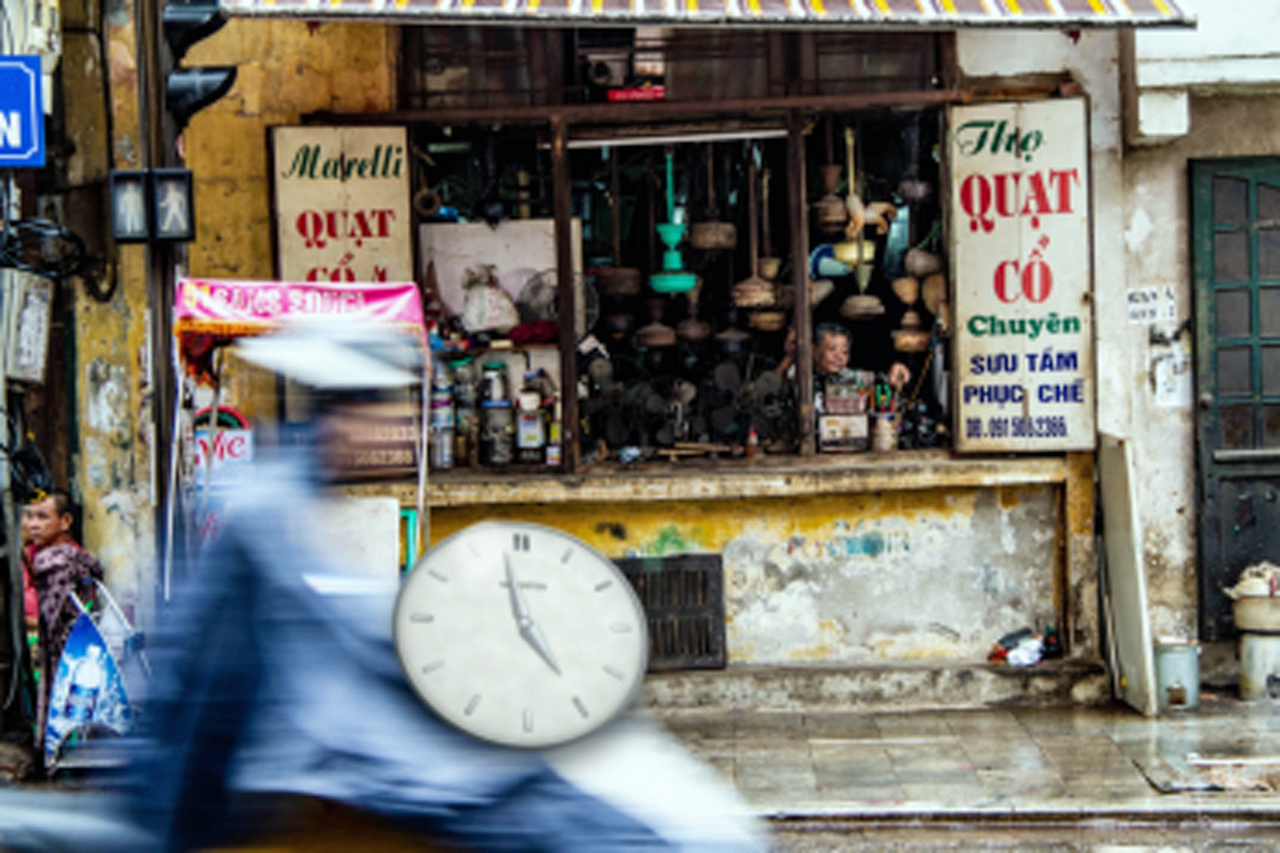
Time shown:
{"hour": 4, "minute": 58}
